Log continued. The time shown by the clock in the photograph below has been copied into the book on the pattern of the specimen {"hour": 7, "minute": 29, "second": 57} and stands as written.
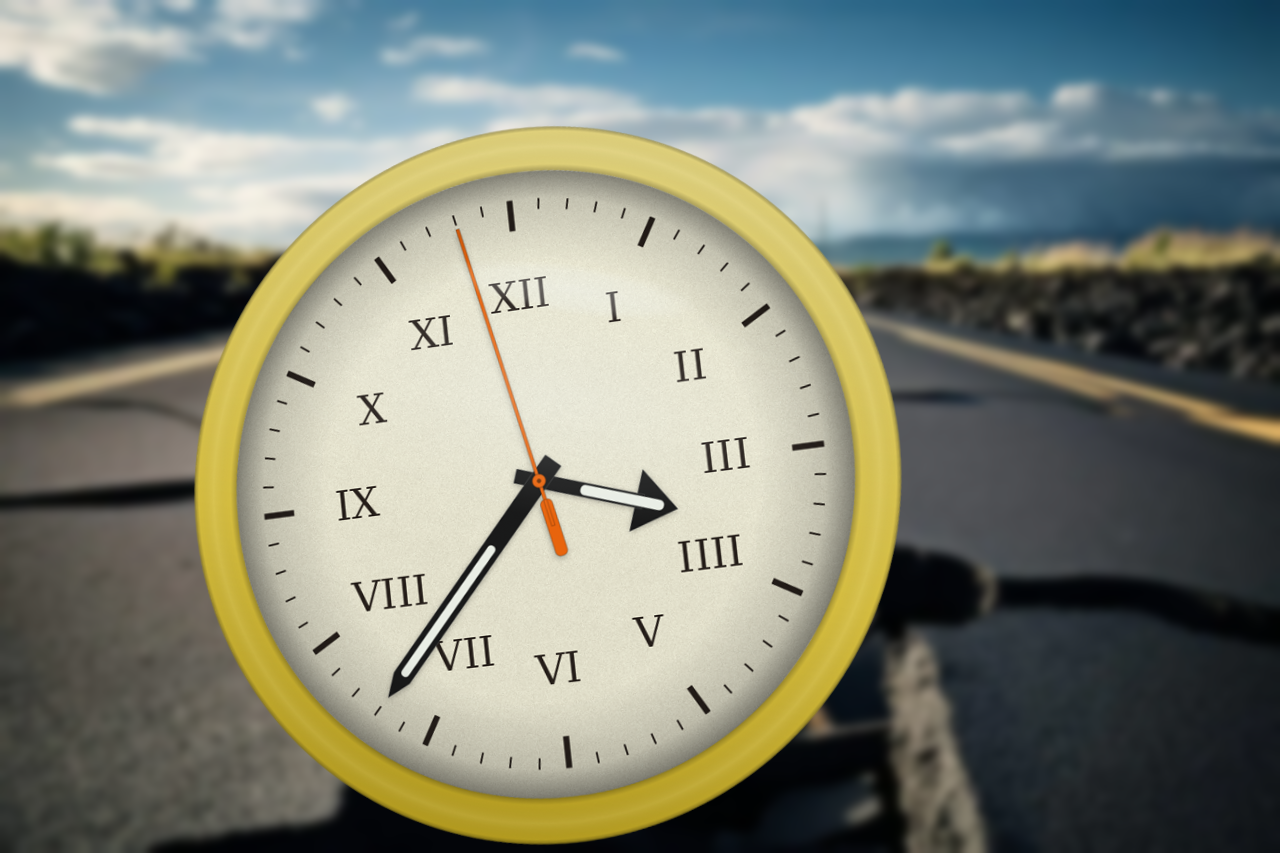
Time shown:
{"hour": 3, "minute": 36, "second": 58}
